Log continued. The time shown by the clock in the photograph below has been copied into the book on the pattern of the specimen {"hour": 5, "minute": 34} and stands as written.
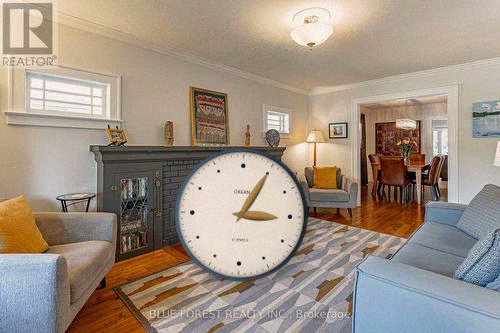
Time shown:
{"hour": 3, "minute": 5}
